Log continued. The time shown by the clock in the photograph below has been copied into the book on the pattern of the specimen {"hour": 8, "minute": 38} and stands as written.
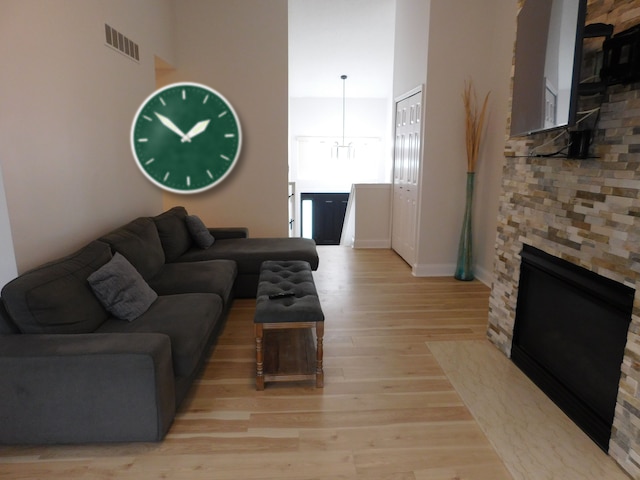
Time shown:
{"hour": 1, "minute": 52}
